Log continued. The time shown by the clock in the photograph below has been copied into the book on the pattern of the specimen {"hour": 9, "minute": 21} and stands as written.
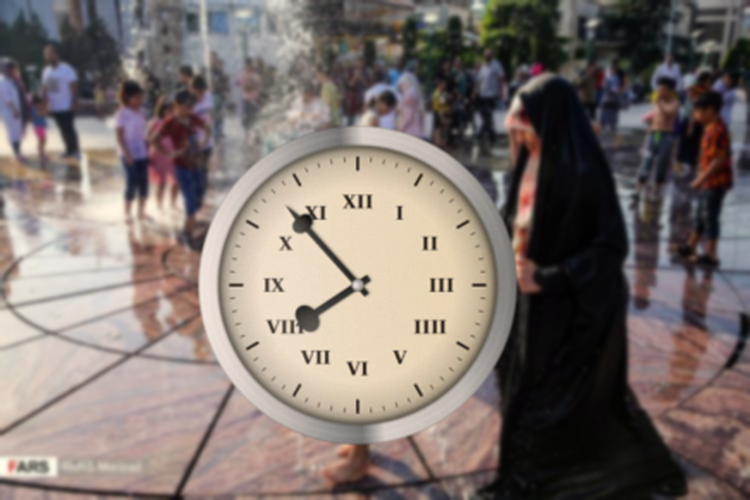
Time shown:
{"hour": 7, "minute": 53}
